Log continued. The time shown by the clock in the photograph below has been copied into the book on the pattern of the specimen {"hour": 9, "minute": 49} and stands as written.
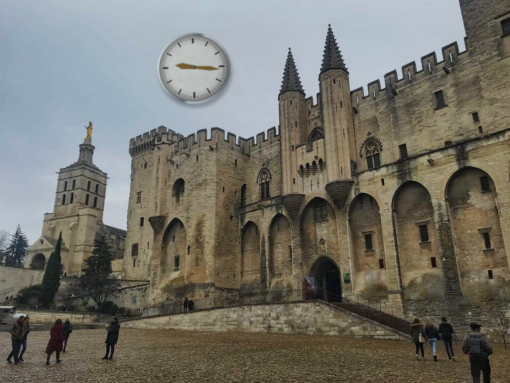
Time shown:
{"hour": 9, "minute": 16}
